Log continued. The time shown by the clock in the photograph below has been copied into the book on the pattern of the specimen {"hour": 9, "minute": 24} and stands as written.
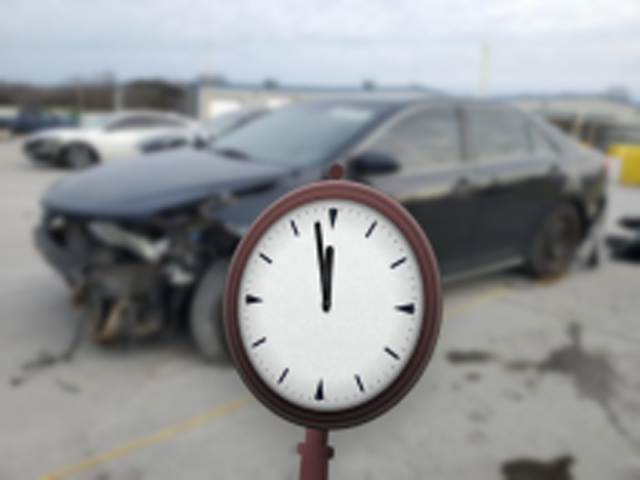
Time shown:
{"hour": 11, "minute": 58}
